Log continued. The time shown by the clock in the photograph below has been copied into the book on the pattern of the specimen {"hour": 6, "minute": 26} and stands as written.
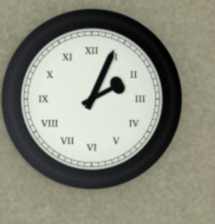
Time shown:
{"hour": 2, "minute": 4}
